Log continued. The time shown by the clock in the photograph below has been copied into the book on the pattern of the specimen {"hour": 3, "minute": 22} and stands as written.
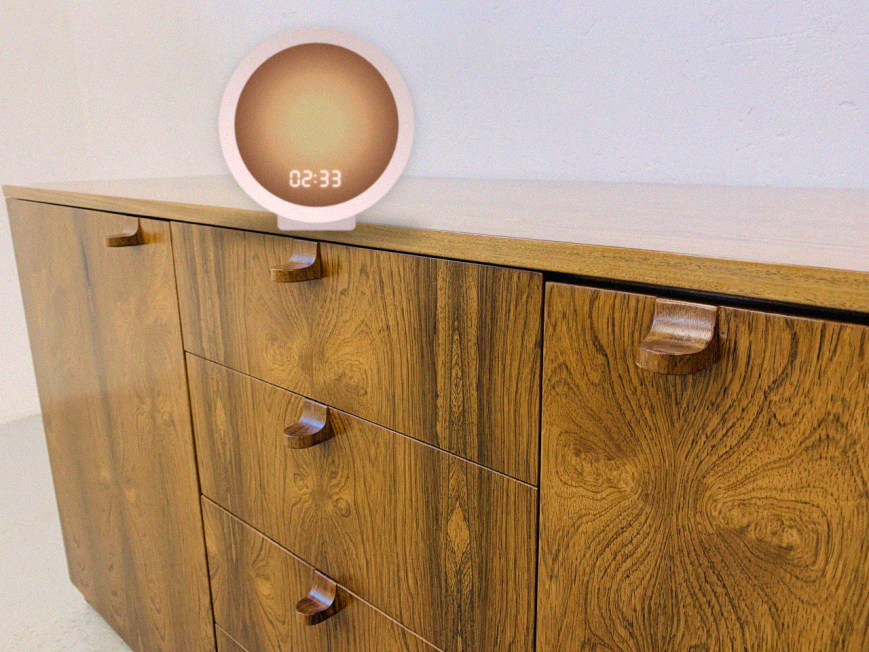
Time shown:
{"hour": 2, "minute": 33}
